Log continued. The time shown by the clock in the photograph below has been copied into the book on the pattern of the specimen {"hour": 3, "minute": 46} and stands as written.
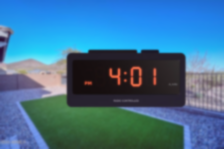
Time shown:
{"hour": 4, "minute": 1}
